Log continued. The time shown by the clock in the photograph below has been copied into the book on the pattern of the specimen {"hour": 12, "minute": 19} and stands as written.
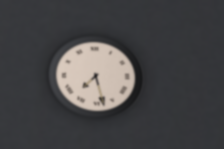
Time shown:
{"hour": 7, "minute": 28}
